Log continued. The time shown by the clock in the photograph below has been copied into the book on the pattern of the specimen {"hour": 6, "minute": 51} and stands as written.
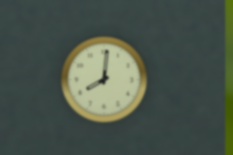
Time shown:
{"hour": 8, "minute": 1}
